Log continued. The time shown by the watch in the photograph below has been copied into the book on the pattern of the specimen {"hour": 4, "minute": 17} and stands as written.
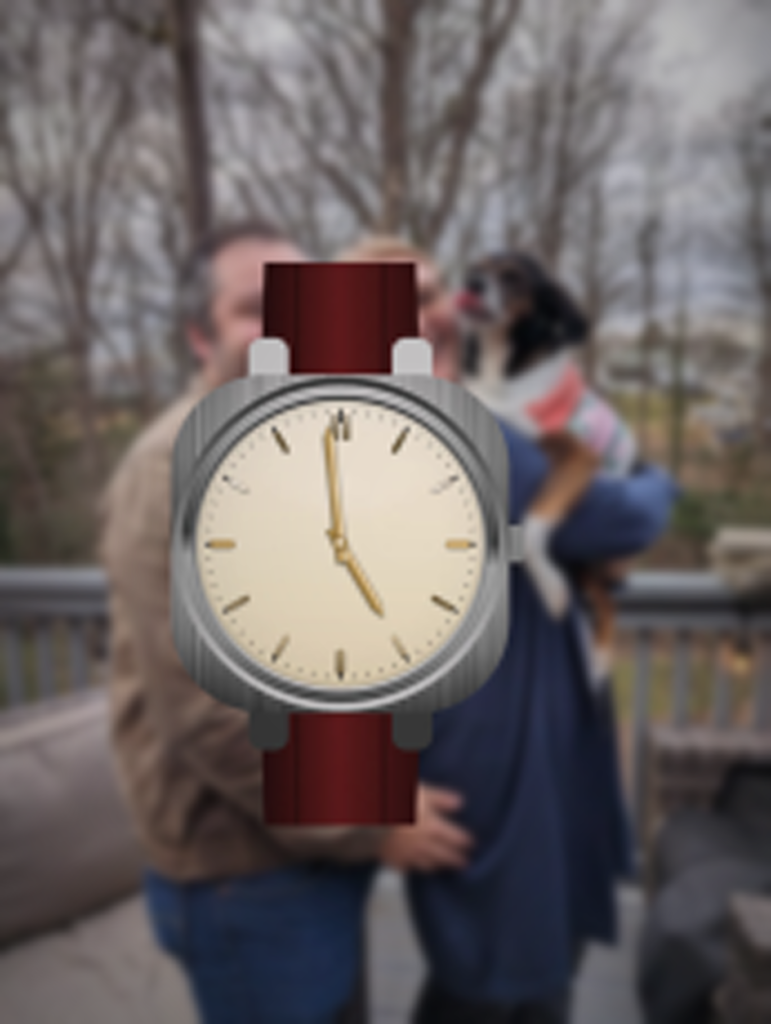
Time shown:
{"hour": 4, "minute": 59}
